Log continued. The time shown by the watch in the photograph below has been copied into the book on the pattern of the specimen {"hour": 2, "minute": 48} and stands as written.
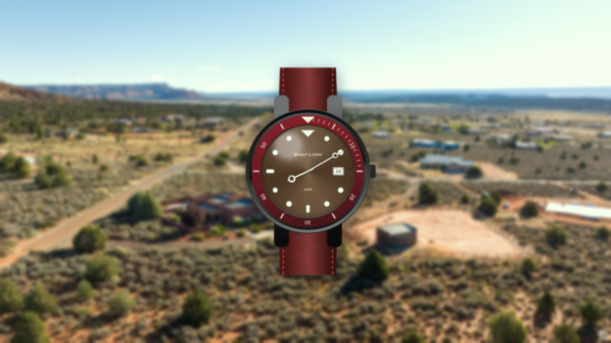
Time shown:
{"hour": 8, "minute": 10}
